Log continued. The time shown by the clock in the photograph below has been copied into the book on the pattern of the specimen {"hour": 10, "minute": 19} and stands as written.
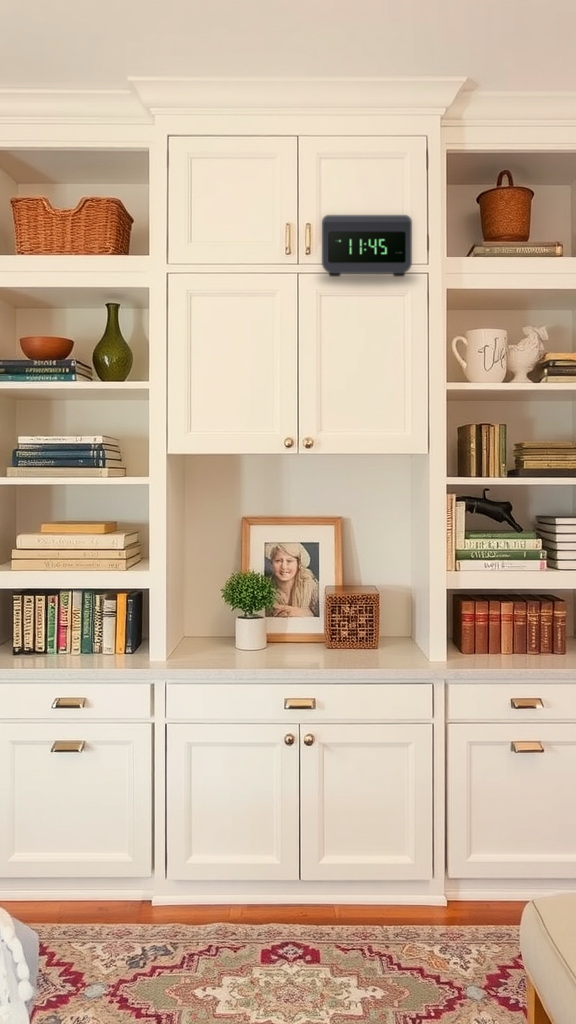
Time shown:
{"hour": 11, "minute": 45}
